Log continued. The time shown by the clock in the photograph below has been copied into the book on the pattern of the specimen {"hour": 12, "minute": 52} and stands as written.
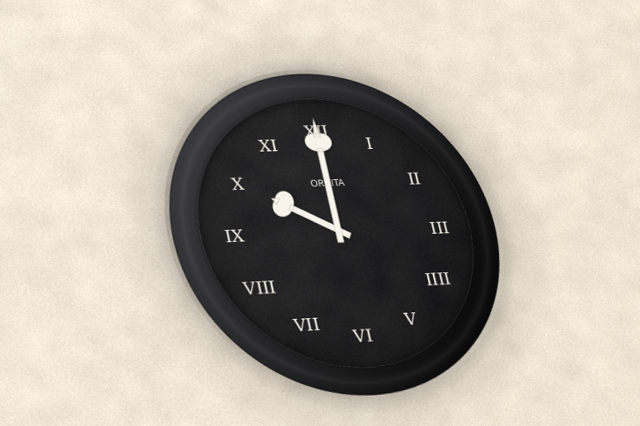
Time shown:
{"hour": 10, "minute": 0}
